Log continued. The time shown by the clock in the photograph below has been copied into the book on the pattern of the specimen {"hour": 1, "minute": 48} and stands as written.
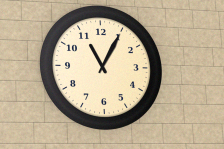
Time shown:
{"hour": 11, "minute": 5}
